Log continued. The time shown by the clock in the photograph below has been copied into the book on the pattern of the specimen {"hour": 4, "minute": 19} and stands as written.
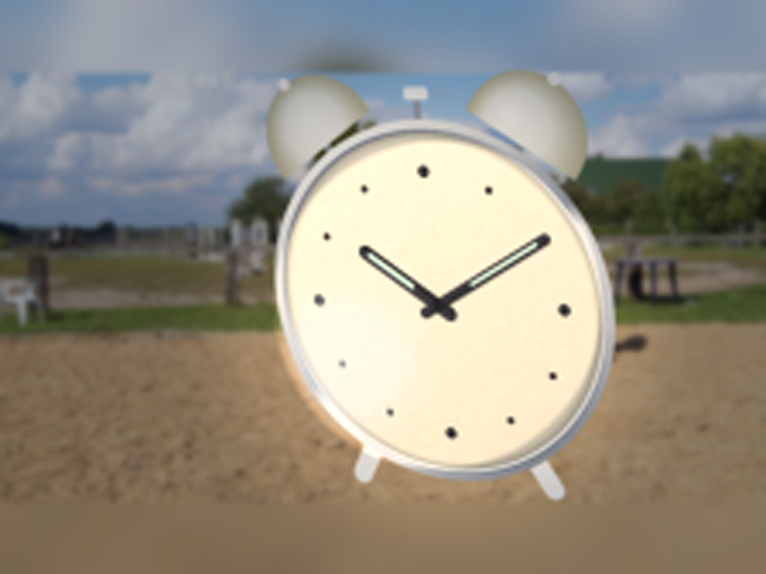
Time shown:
{"hour": 10, "minute": 10}
